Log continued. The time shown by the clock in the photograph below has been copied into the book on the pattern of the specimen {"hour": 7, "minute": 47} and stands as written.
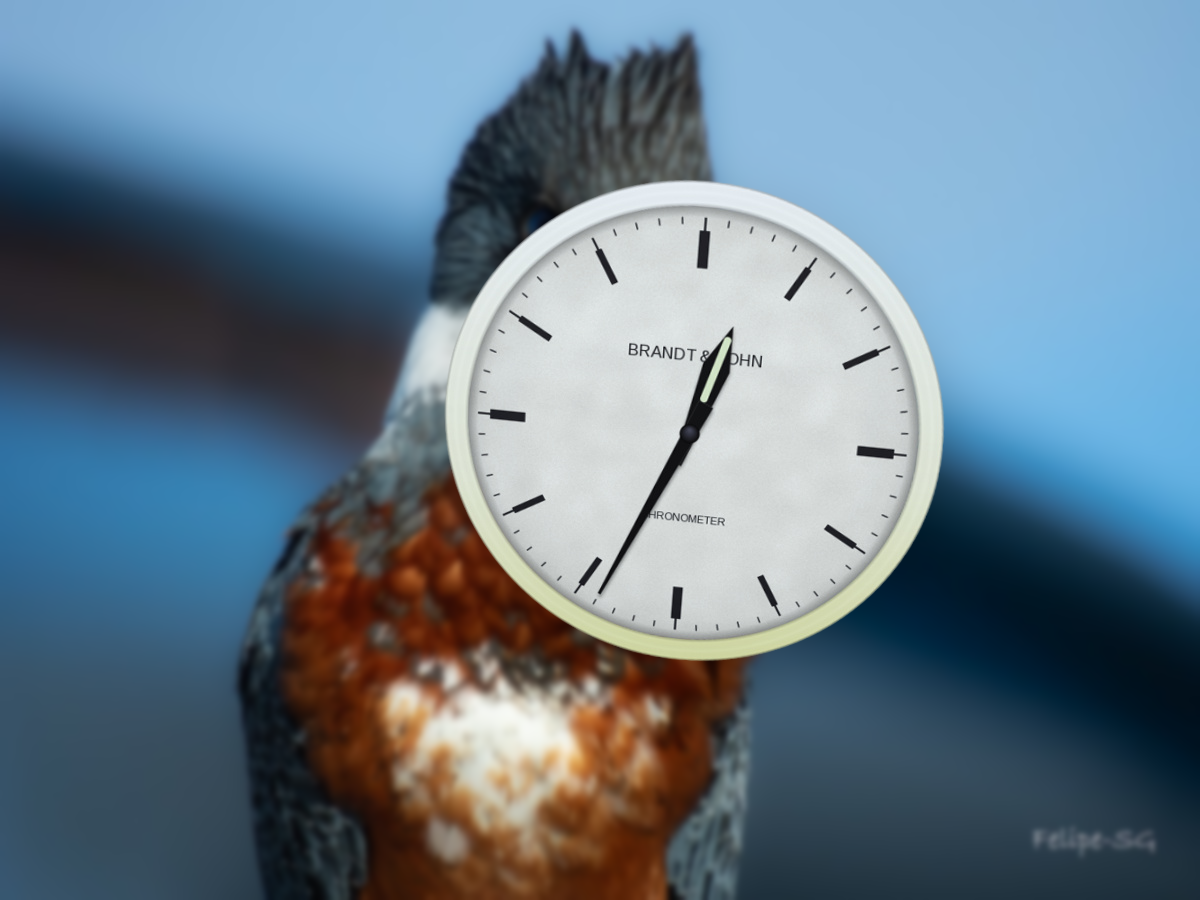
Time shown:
{"hour": 12, "minute": 34}
